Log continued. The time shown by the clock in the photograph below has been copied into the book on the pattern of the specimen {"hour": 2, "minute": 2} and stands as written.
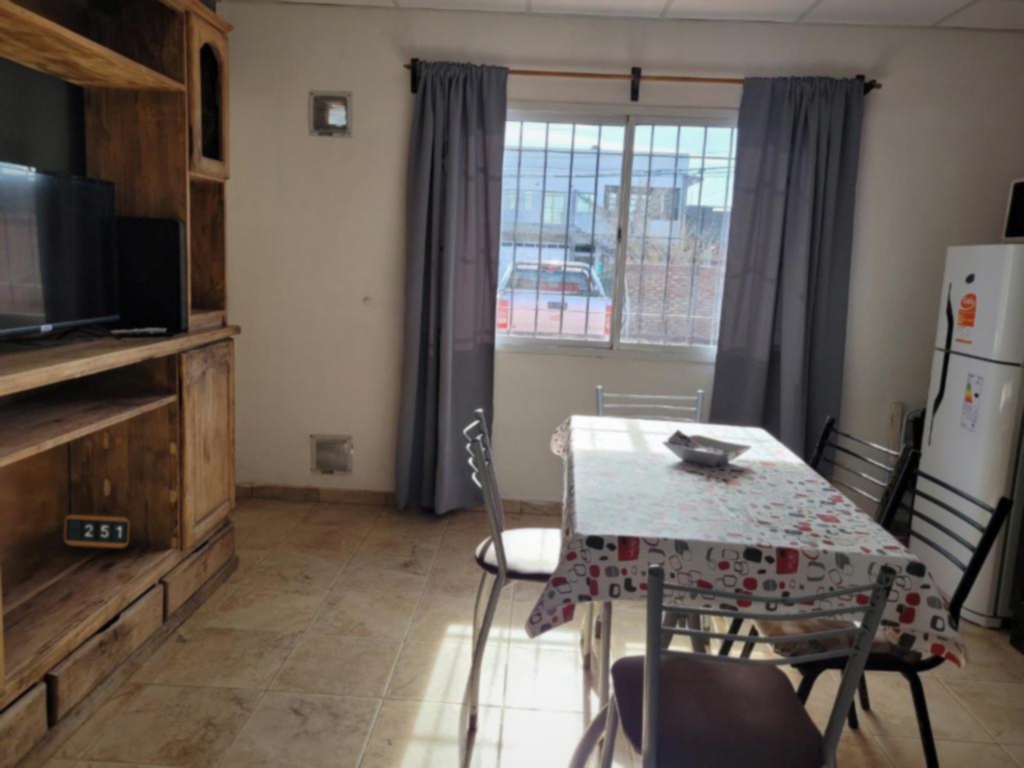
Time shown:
{"hour": 2, "minute": 51}
